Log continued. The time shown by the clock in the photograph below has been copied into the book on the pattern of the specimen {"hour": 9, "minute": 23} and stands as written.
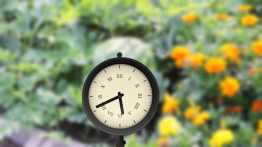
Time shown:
{"hour": 5, "minute": 41}
